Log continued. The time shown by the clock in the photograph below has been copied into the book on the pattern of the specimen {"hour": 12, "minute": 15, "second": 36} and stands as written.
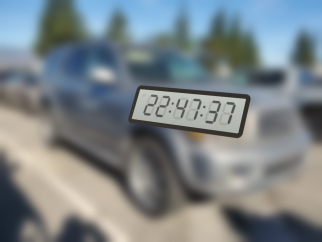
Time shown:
{"hour": 22, "minute": 47, "second": 37}
